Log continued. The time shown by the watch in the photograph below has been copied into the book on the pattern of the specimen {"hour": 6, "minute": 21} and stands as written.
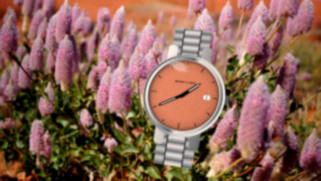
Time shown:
{"hour": 1, "minute": 40}
